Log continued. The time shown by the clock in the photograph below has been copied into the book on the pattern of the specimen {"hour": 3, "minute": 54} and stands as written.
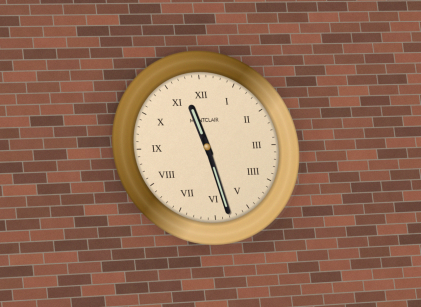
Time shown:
{"hour": 11, "minute": 28}
